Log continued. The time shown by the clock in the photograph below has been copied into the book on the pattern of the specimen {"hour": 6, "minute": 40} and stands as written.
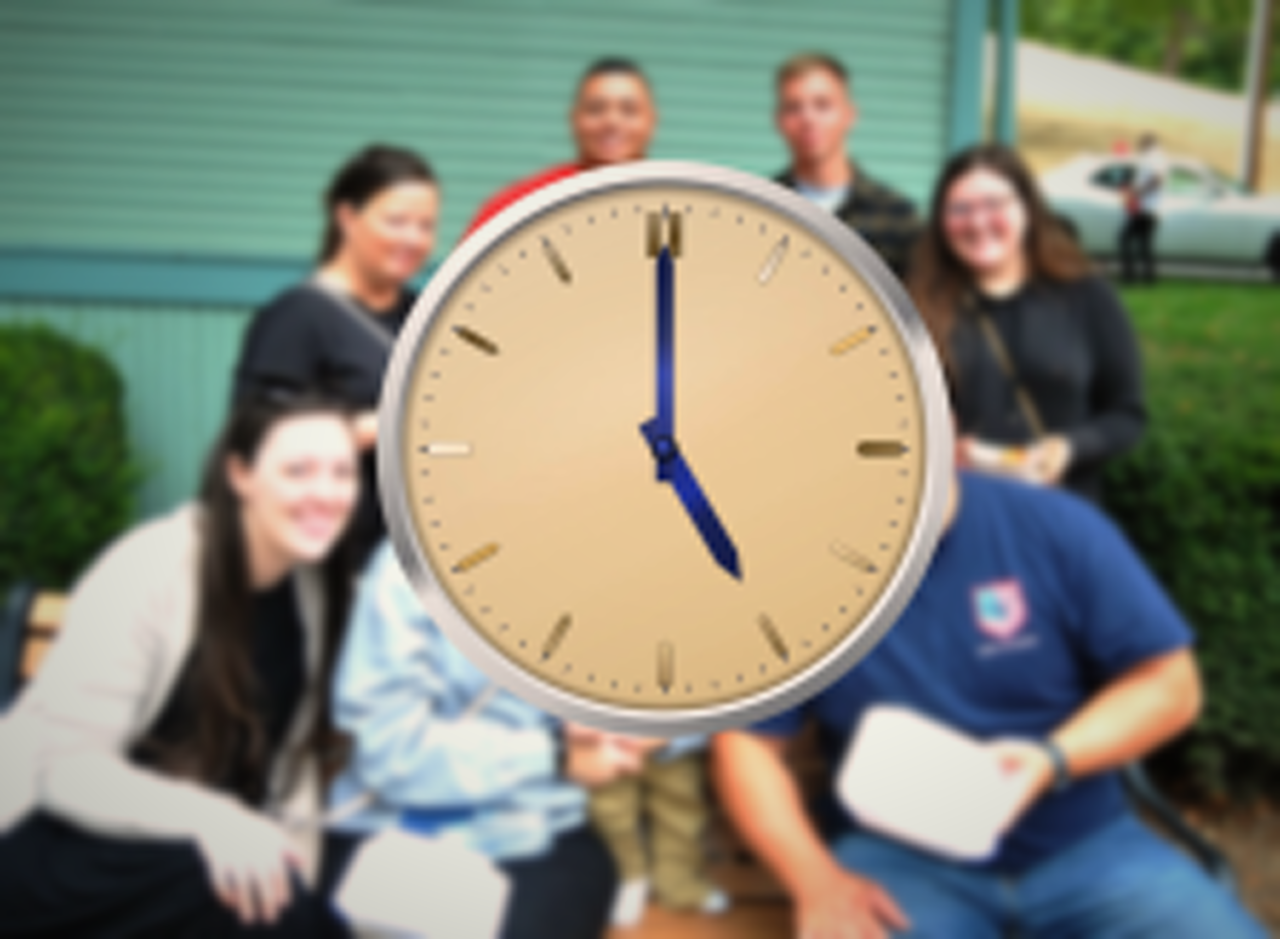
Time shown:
{"hour": 5, "minute": 0}
